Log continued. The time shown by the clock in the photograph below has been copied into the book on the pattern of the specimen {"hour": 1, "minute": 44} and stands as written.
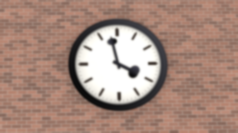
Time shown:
{"hour": 3, "minute": 58}
